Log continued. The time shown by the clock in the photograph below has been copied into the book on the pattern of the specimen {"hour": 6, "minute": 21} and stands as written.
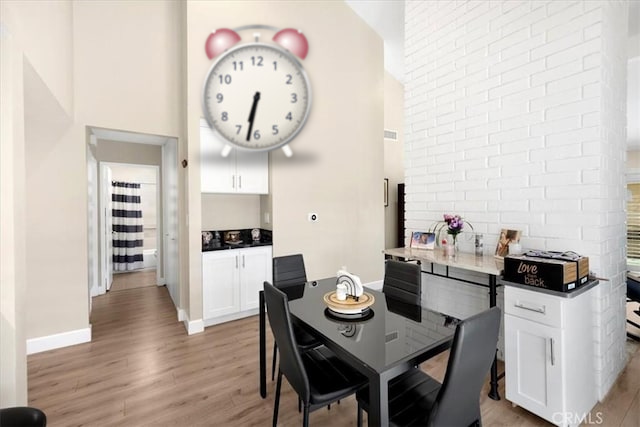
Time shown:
{"hour": 6, "minute": 32}
